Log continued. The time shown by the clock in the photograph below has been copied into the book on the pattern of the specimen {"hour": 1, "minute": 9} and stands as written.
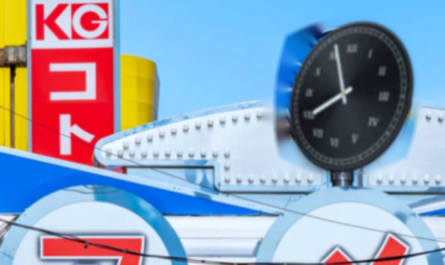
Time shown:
{"hour": 7, "minute": 56}
